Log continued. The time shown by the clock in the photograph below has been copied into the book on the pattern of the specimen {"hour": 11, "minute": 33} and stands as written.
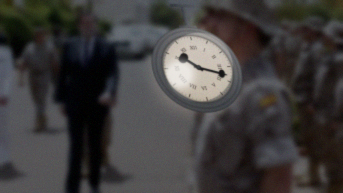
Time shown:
{"hour": 10, "minute": 18}
